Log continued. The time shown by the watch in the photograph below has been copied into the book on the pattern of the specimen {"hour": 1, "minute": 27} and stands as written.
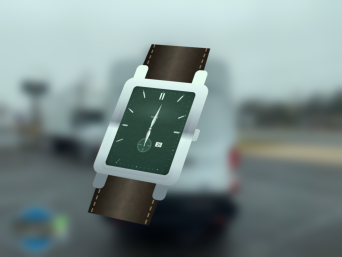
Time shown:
{"hour": 6, "minute": 1}
